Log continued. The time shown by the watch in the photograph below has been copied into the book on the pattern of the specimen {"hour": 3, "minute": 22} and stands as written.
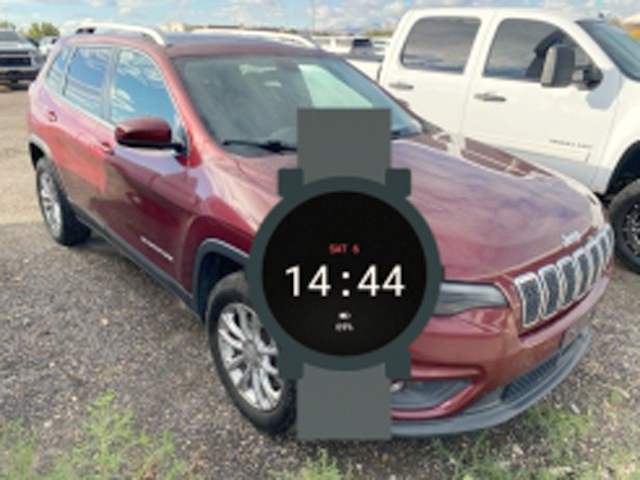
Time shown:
{"hour": 14, "minute": 44}
